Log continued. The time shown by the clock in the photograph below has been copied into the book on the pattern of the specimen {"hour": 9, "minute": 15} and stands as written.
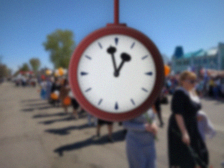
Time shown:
{"hour": 12, "minute": 58}
